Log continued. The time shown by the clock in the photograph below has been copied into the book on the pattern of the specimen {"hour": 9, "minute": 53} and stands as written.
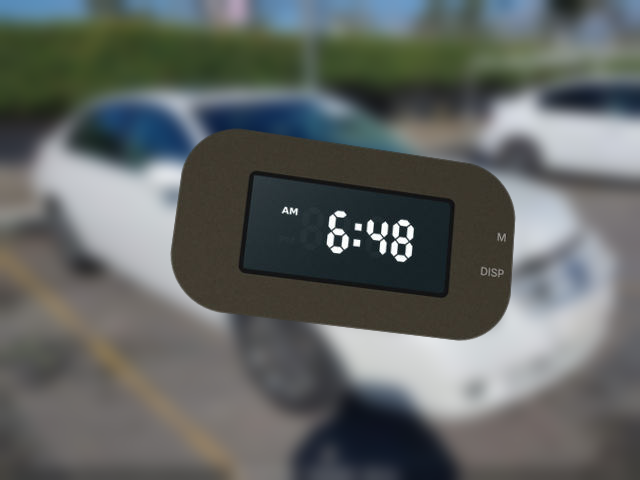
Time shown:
{"hour": 6, "minute": 48}
